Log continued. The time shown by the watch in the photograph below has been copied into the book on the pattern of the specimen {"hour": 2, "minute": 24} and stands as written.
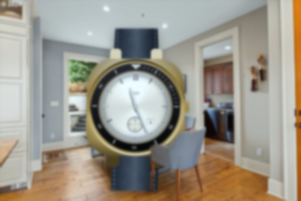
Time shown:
{"hour": 11, "minute": 26}
